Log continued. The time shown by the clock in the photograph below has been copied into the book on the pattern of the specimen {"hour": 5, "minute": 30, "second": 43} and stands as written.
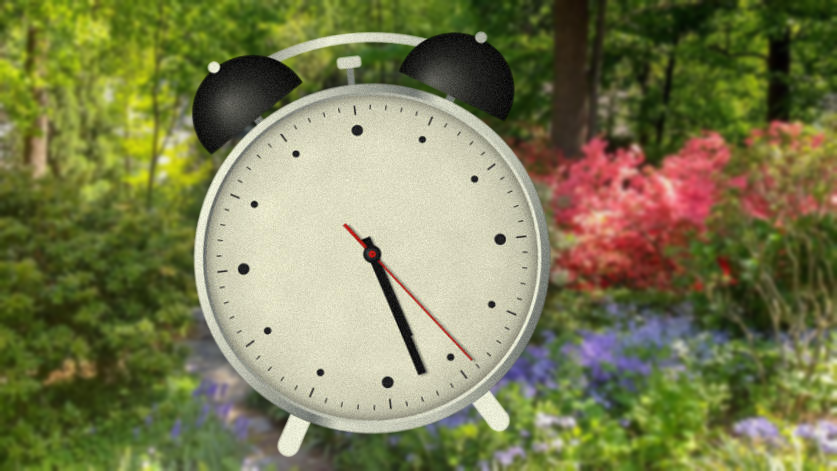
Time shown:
{"hour": 5, "minute": 27, "second": 24}
